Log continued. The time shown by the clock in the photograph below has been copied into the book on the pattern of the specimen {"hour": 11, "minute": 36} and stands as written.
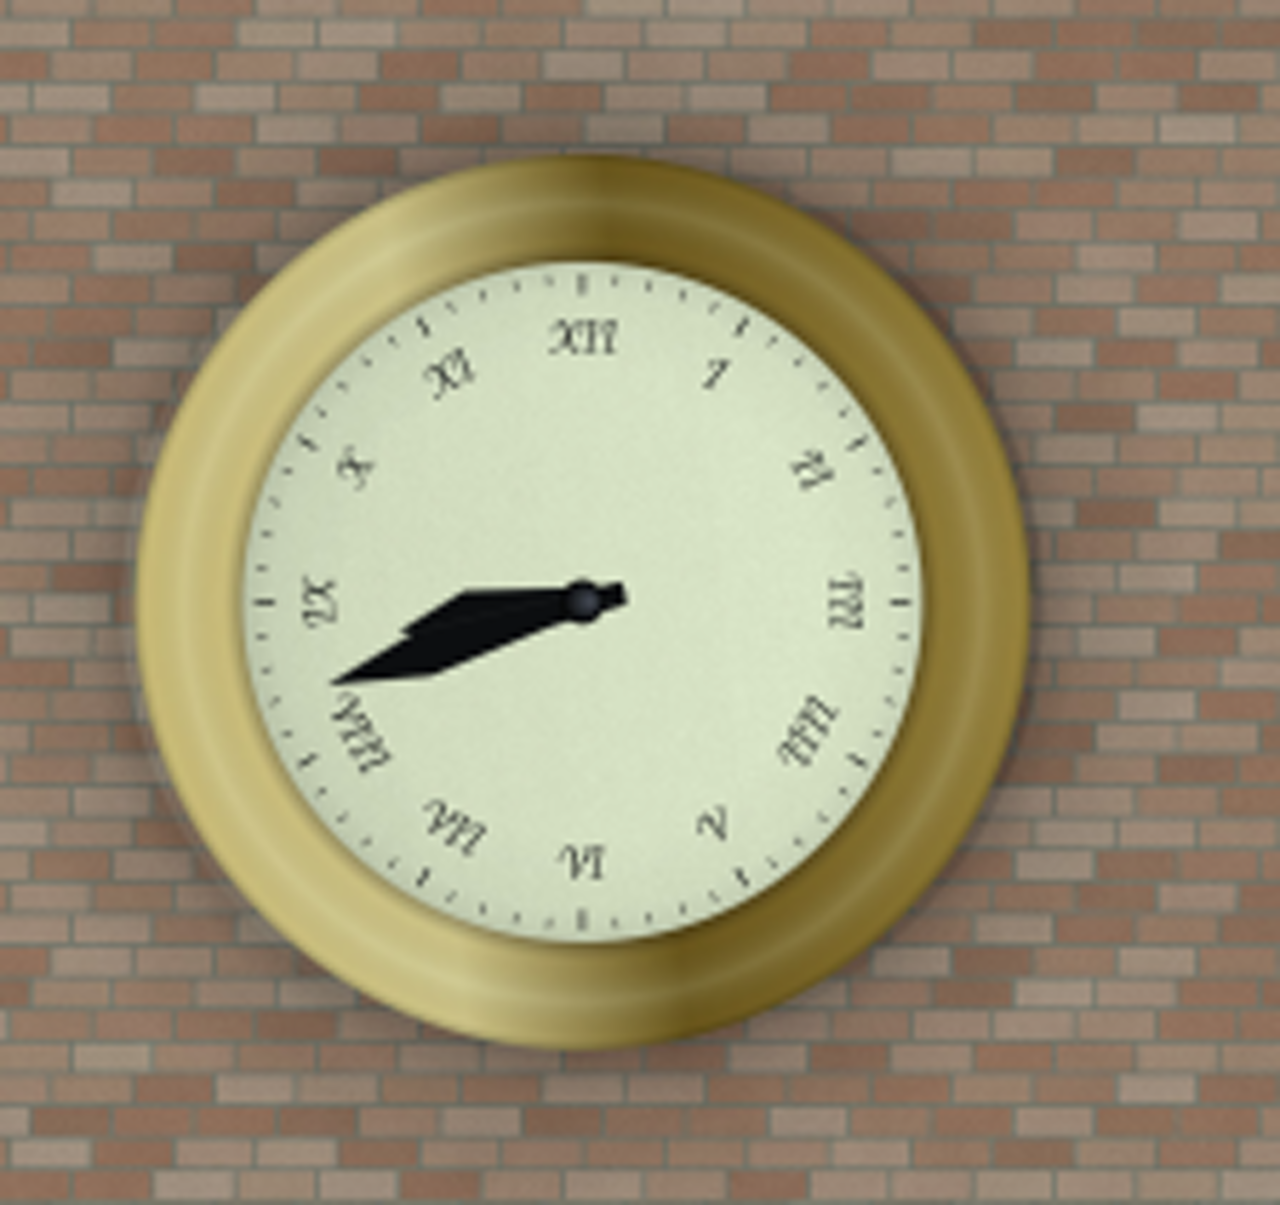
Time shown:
{"hour": 8, "minute": 42}
